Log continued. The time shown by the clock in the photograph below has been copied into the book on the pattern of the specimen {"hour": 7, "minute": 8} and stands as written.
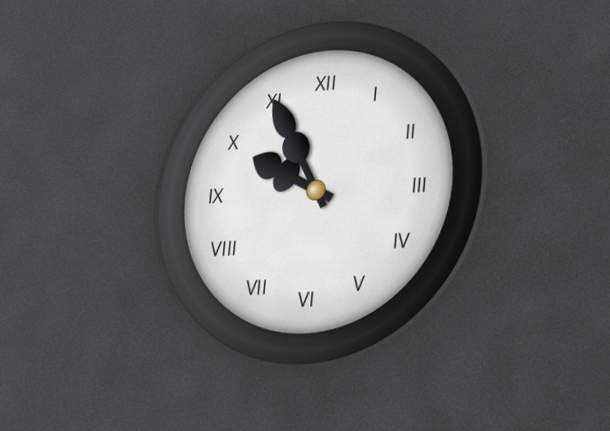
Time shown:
{"hour": 9, "minute": 55}
